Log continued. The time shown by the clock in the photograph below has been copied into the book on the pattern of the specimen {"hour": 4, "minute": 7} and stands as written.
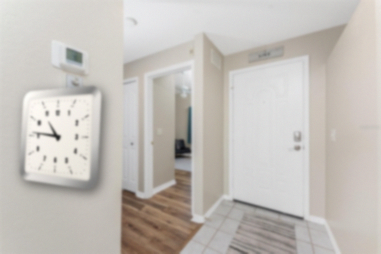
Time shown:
{"hour": 10, "minute": 46}
